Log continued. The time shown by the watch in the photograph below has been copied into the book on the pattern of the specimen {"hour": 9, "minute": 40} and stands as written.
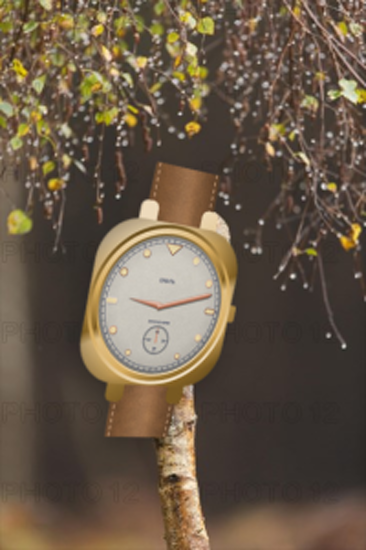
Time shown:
{"hour": 9, "minute": 12}
